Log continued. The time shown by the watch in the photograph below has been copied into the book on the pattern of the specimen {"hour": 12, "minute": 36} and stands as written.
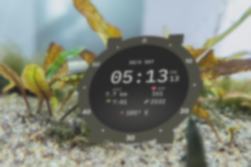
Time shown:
{"hour": 5, "minute": 13}
